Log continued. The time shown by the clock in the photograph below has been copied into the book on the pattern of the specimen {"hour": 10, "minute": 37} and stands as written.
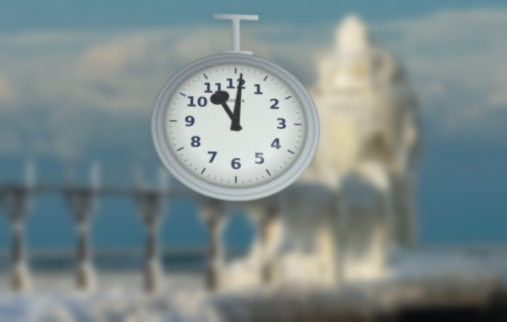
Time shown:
{"hour": 11, "minute": 1}
